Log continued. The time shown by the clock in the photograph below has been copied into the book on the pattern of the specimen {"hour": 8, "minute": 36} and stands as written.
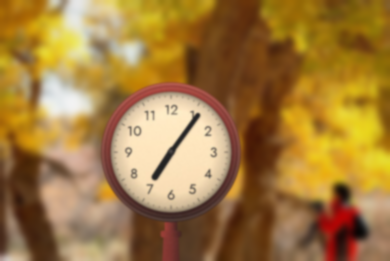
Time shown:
{"hour": 7, "minute": 6}
